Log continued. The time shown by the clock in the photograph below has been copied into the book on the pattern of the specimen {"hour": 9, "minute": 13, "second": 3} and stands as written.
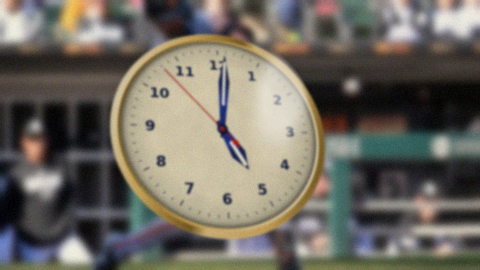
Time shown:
{"hour": 5, "minute": 0, "second": 53}
